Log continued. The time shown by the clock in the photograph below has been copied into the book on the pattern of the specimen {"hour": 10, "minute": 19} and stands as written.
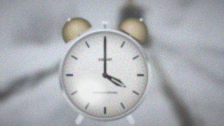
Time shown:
{"hour": 4, "minute": 0}
